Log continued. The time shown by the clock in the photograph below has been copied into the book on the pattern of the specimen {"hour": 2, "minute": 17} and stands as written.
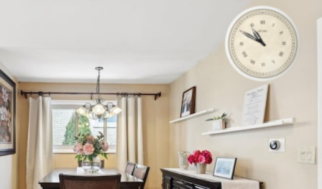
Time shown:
{"hour": 10, "minute": 50}
